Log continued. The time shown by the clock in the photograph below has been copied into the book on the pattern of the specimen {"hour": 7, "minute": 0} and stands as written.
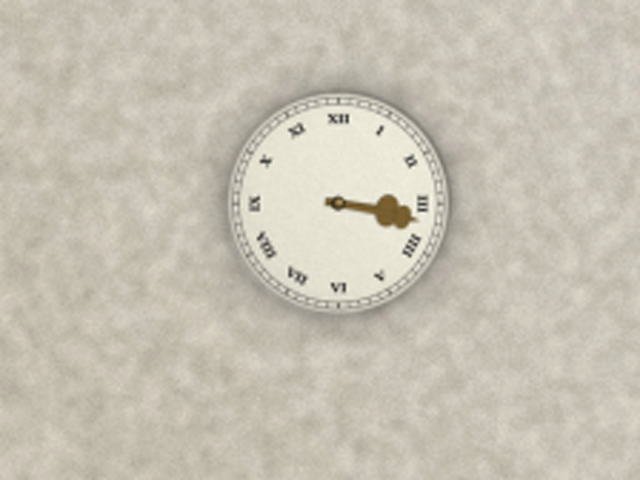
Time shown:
{"hour": 3, "minute": 17}
